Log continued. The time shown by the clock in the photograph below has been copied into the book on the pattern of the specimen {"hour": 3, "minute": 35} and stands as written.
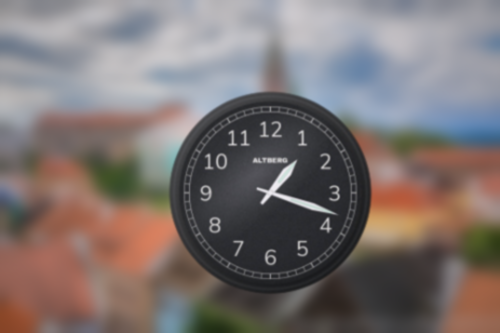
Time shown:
{"hour": 1, "minute": 18}
